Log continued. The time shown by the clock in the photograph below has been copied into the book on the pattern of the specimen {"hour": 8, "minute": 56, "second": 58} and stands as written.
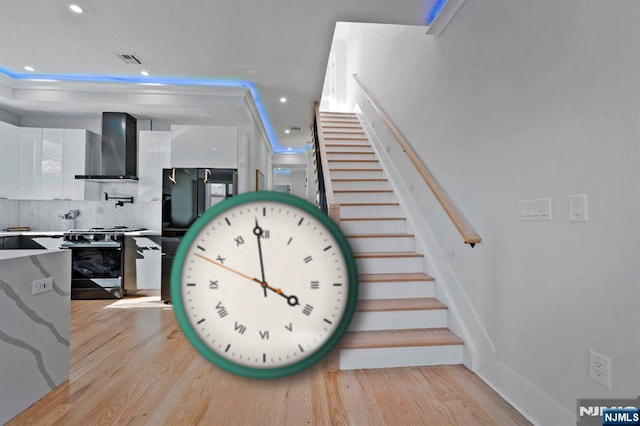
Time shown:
{"hour": 3, "minute": 58, "second": 49}
